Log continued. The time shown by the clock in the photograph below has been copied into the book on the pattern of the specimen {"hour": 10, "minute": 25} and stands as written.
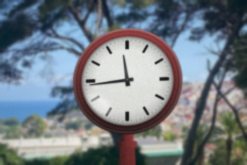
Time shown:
{"hour": 11, "minute": 44}
